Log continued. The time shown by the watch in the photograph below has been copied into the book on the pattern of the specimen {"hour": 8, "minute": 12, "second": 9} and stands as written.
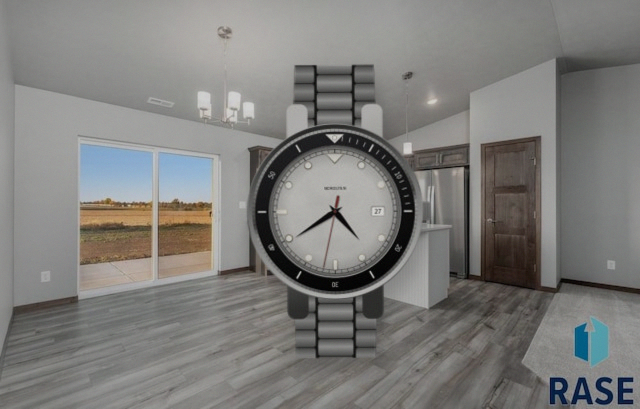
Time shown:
{"hour": 4, "minute": 39, "second": 32}
